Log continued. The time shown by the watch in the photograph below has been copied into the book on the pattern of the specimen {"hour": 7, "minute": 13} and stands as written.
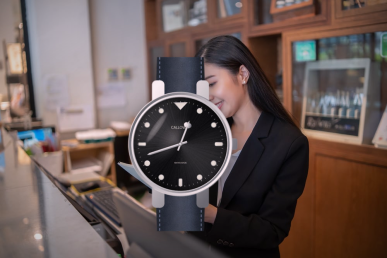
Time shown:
{"hour": 12, "minute": 42}
